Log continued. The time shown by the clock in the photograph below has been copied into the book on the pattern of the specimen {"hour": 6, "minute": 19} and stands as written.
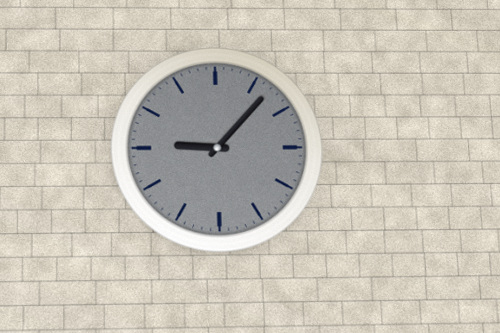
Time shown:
{"hour": 9, "minute": 7}
